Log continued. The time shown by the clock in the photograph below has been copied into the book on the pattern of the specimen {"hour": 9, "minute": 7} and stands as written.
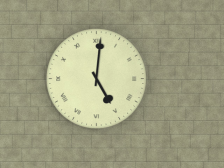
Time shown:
{"hour": 5, "minute": 1}
